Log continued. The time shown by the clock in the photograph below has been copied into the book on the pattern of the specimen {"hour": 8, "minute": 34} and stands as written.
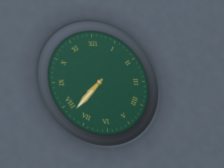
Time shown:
{"hour": 7, "minute": 38}
